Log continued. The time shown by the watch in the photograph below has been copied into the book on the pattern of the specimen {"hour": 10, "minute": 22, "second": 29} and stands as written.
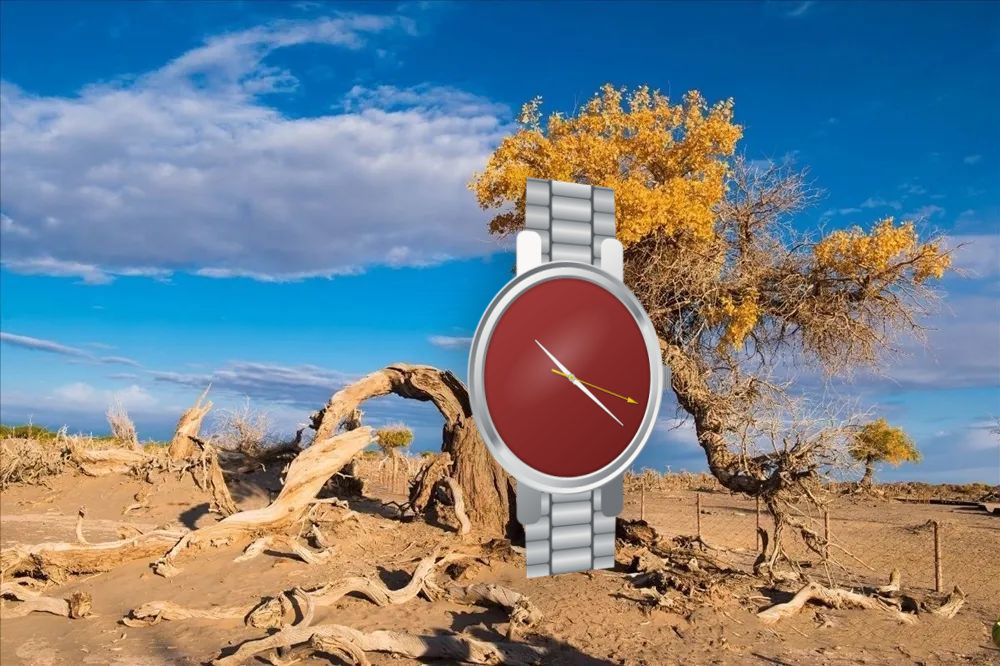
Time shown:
{"hour": 10, "minute": 21, "second": 18}
